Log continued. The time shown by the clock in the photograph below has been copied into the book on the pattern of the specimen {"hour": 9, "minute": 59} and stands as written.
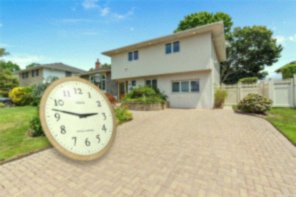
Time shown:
{"hour": 2, "minute": 47}
